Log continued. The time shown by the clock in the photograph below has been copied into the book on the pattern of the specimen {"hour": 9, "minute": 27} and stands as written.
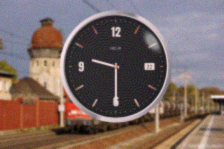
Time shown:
{"hour": 9, "minute": 30}
